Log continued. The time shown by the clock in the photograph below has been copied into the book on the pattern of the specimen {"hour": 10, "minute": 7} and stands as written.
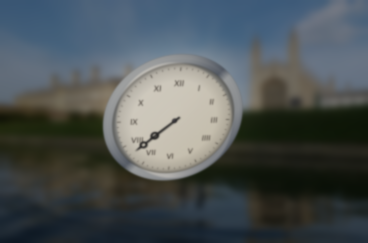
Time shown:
{"hour": 7, "minute": 38}
